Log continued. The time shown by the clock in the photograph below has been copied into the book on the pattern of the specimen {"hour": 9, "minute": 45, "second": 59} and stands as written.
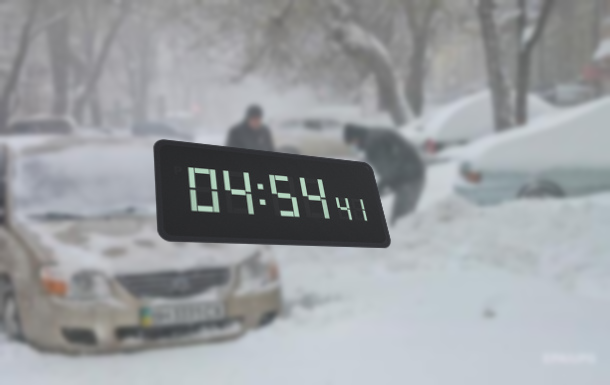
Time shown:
{"hour": 4, "minute": 54, "second": 41}
